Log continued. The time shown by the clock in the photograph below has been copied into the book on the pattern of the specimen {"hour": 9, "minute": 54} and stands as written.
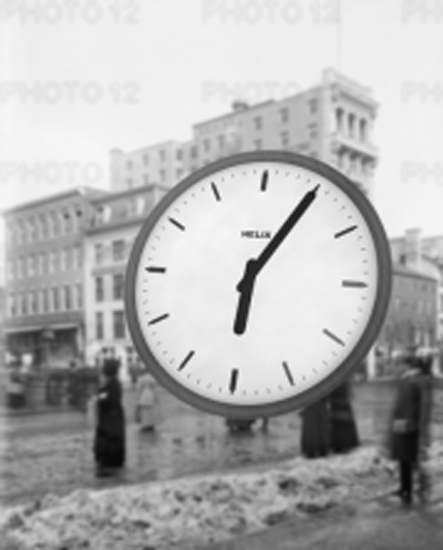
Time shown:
{"hour": 6, "minute": 5}
